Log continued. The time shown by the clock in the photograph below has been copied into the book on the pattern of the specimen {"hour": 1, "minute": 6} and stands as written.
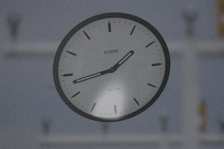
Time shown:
{"hour": 1, "minute": 43}
